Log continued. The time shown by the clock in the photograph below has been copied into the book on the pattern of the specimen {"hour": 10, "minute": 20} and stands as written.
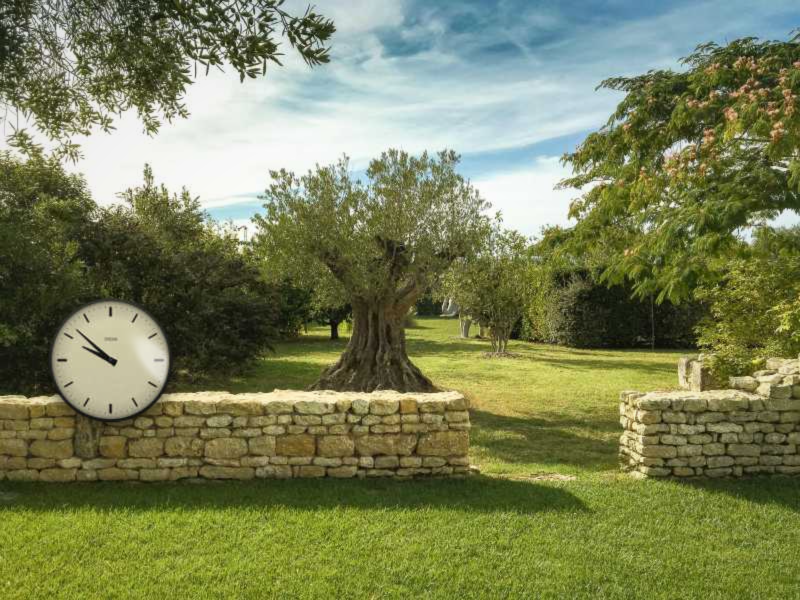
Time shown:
{"hour": 9, "minute": 52}
